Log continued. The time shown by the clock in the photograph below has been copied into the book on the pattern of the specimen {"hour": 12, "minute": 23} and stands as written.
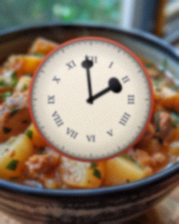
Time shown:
{"hour": 1, "minute": 59}
